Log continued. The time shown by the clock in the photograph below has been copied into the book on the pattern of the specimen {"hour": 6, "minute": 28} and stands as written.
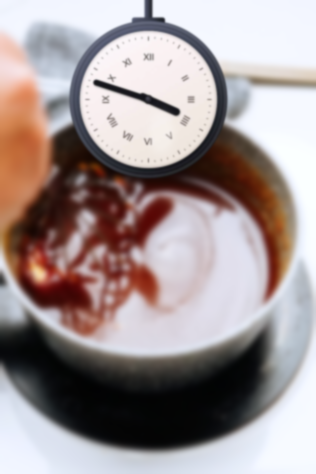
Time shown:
{"hour": 3, "minute": 48}
